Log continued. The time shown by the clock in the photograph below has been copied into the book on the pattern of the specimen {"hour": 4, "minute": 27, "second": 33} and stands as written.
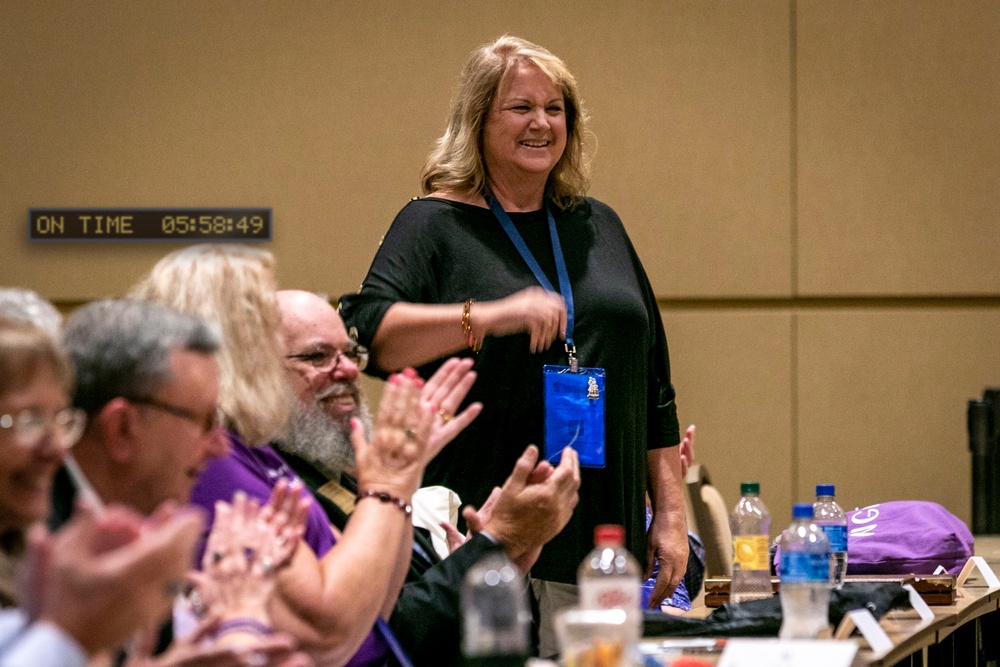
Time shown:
{"hour": 5, "minute": 58, "second": 49}
